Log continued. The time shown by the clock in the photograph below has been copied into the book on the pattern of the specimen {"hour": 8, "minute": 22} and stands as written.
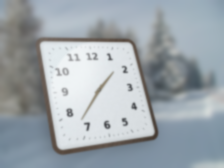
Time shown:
{"hour": 1, "minute": 37}
